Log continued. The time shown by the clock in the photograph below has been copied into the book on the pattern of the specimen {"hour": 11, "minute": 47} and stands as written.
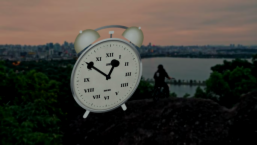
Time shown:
{"hour": 12, "minute": 51}
